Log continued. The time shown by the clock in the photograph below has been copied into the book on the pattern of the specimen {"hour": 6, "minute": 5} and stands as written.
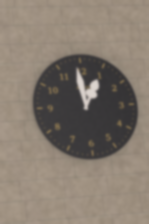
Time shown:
{"hour": 12, "minute": 59}
